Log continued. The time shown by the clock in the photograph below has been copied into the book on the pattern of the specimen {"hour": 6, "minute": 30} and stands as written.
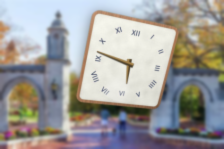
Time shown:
{"hour": 5, "minute": 47}
